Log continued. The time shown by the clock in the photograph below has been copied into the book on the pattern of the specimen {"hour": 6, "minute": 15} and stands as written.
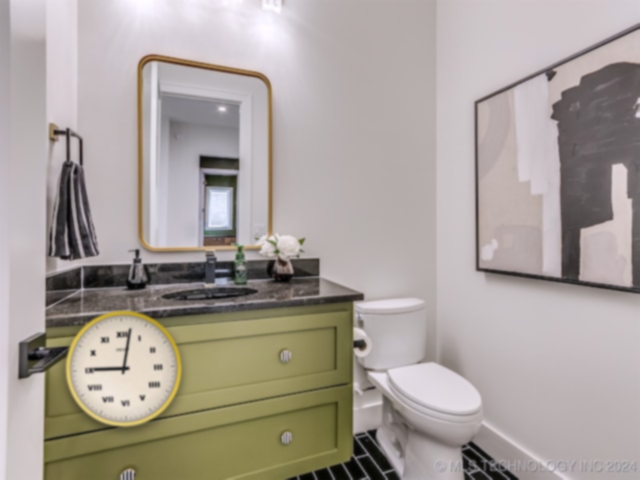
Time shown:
{"hour": 9, "minute": 2}
